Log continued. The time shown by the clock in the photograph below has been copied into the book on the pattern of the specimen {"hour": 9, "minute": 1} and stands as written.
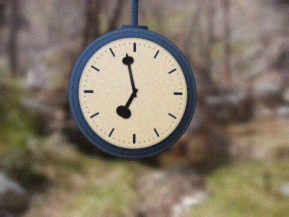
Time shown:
{"hour": 6, "minute": 58}
